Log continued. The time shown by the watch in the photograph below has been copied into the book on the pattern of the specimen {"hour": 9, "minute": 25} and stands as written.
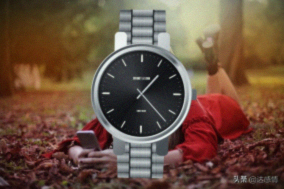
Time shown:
{"hour": 1, "minute": 23}
